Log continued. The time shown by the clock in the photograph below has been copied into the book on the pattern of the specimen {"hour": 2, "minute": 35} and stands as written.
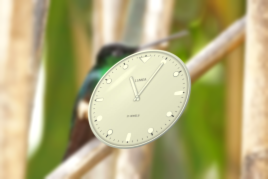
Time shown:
{"hour": 11, "minute": 5}
